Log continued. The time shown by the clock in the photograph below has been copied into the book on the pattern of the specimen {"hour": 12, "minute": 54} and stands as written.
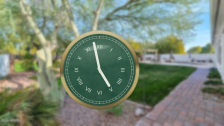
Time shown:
{"hour": 4, "minute": 58}
